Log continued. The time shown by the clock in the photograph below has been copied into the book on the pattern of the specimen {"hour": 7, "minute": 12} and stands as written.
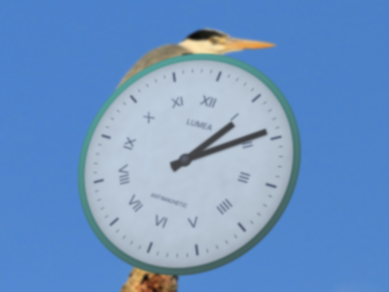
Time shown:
{"hour": 1, "minute": 9}
